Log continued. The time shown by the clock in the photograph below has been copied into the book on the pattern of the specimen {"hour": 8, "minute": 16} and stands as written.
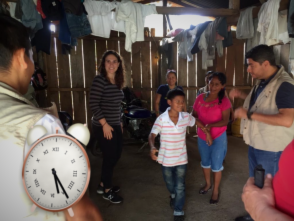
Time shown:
{"hour": 5, "minute": 24}
